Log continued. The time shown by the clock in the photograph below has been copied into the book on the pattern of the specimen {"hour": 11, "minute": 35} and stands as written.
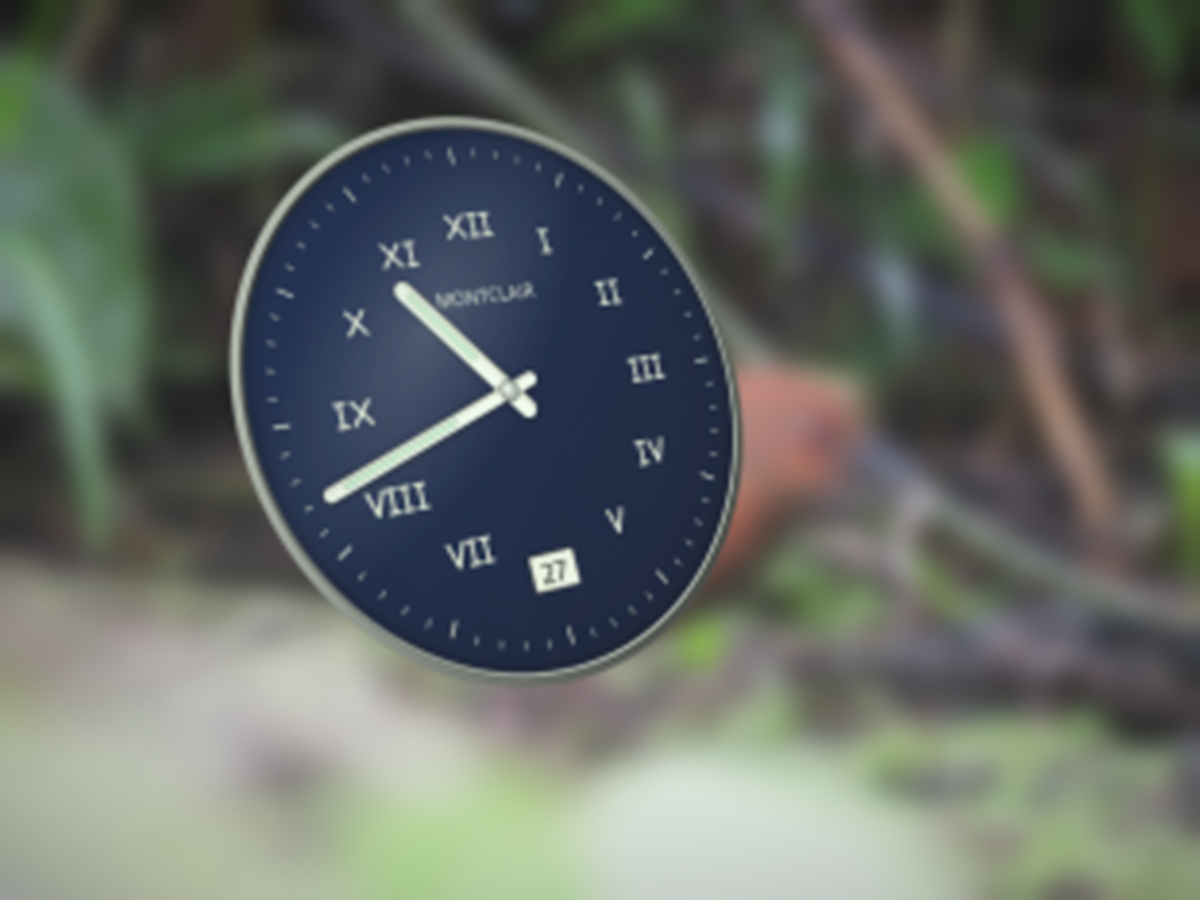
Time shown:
{"hour": 10, "minute": 42}
